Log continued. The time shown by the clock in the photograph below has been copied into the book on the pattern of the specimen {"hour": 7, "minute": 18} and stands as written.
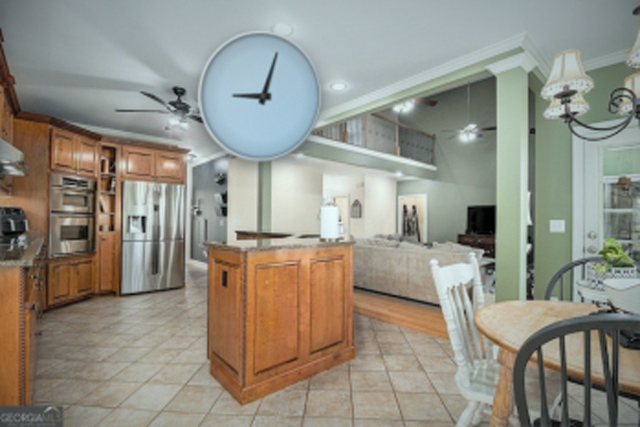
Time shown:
{"hour": 9, "minute": 3}
